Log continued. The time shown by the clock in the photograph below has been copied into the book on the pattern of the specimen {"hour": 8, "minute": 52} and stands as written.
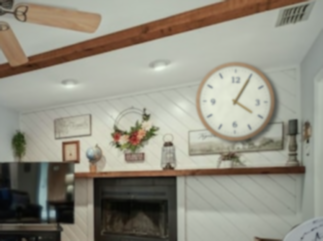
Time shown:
{"hour": 4, "minute": 5}
